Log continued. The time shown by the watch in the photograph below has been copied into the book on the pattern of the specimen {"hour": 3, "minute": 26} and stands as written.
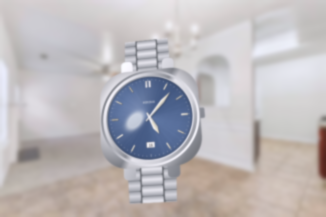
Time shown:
{"hour": 5, "minute": 7}
